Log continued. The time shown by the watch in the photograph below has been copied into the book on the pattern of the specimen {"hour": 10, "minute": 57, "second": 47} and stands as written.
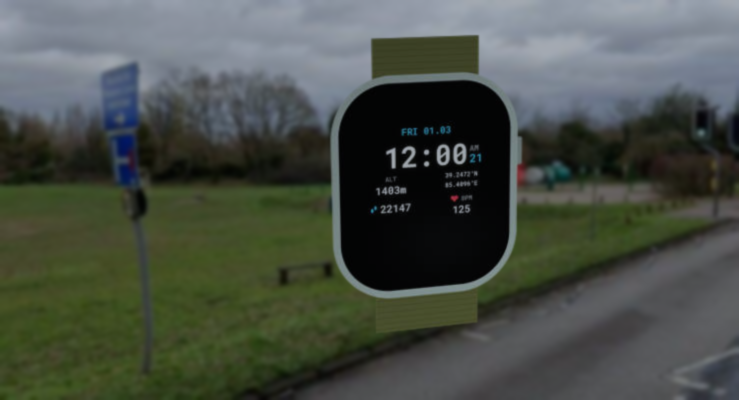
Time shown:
{"hour": 12, "minute": 0, "second": 21}
